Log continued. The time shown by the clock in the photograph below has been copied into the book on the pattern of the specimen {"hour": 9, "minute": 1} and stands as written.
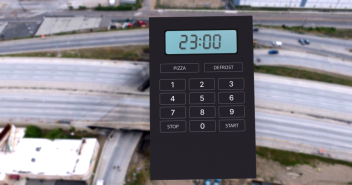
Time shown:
{"hour": 23, "minute": 0}
